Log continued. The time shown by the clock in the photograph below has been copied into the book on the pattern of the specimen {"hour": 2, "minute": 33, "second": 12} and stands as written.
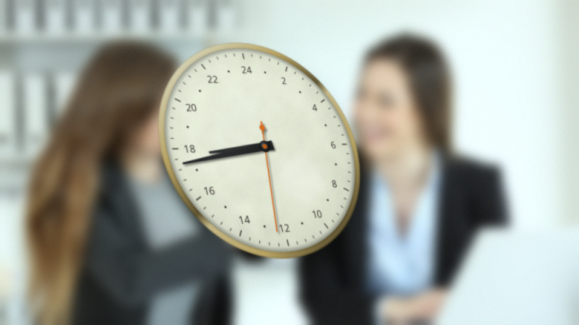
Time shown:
{"hour": 17, "minute": 43, "second": 31}
